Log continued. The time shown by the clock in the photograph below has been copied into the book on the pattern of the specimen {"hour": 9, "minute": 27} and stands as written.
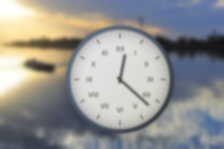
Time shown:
{"hour": 12, "minute": 22}
